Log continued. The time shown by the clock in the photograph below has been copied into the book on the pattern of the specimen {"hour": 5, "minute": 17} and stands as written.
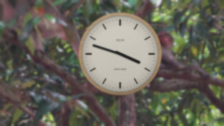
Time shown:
{"hour": 3, "minute": 48}
